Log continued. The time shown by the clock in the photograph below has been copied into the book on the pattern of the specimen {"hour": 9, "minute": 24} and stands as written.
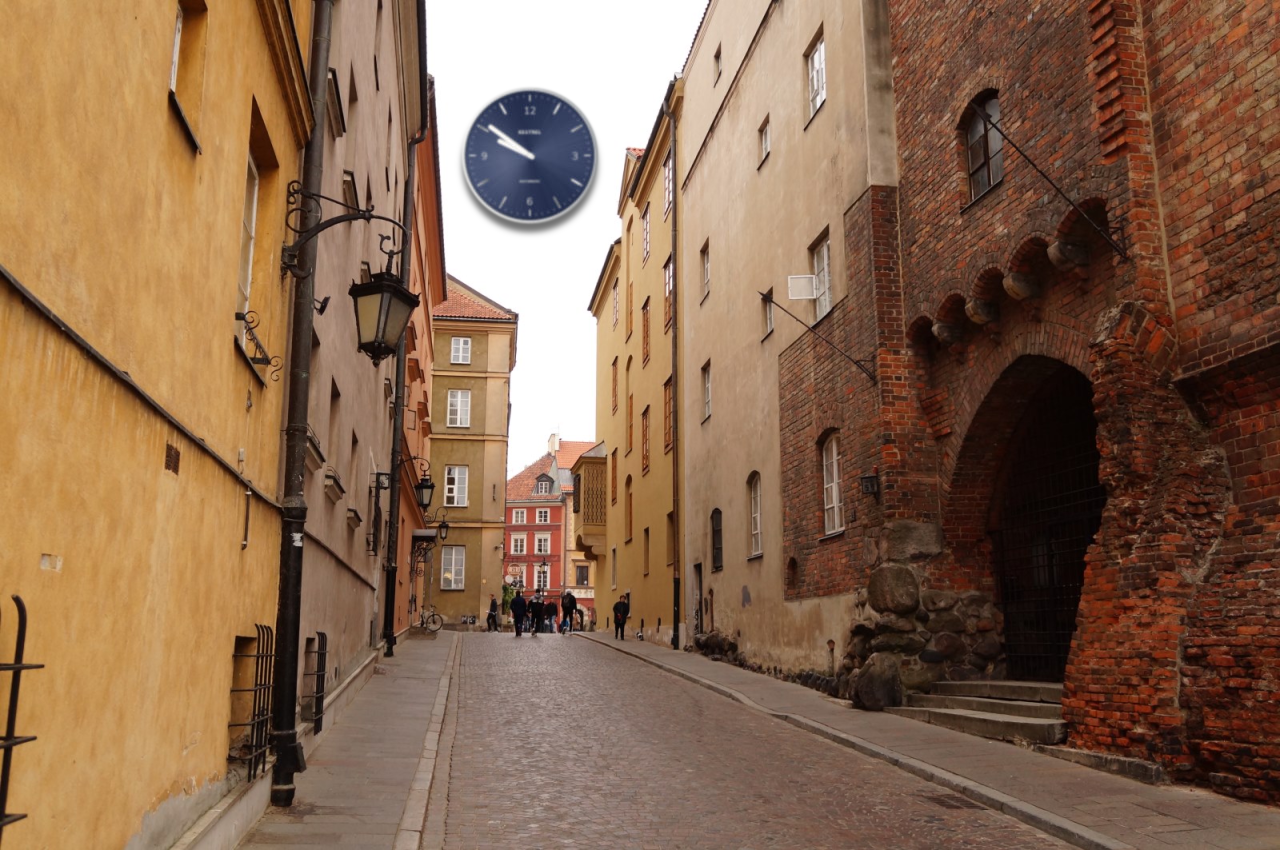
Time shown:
{"hour": 9, "minute": 51}
